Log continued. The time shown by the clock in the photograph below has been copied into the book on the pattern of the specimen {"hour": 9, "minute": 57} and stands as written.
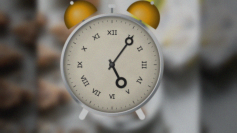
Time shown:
{"hour": 5, "minute": 6}
